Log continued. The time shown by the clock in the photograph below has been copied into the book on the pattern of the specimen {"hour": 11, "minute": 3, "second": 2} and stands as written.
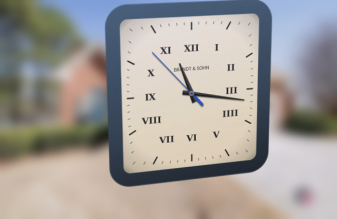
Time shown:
{"hour": 11, "minute": 16, "second": 53}
